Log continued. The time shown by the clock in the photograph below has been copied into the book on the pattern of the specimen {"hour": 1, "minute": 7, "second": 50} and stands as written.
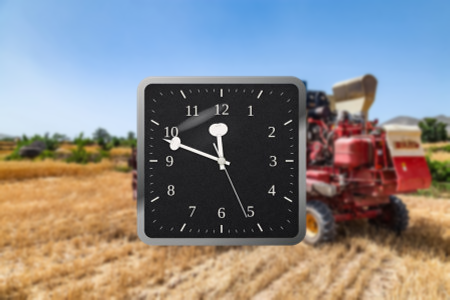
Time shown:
{"hour": 11, "minute": 48, "second": 26}
